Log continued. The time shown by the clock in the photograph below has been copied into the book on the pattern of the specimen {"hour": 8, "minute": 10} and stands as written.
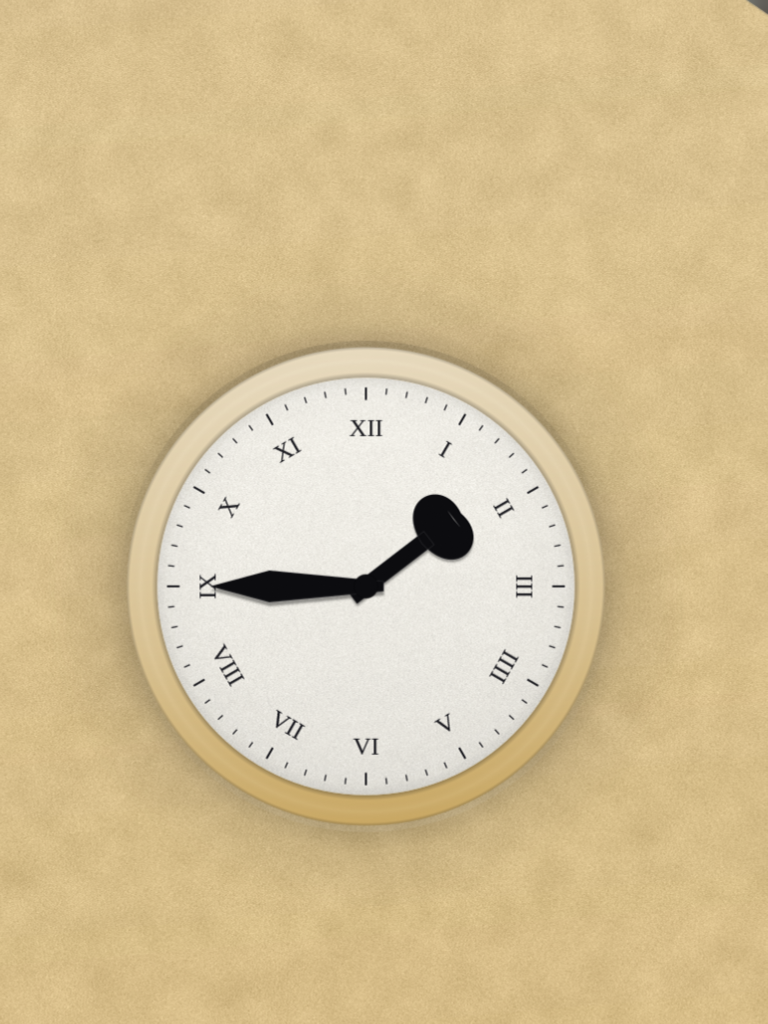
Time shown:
{"hour": 1, "minute": 45}
